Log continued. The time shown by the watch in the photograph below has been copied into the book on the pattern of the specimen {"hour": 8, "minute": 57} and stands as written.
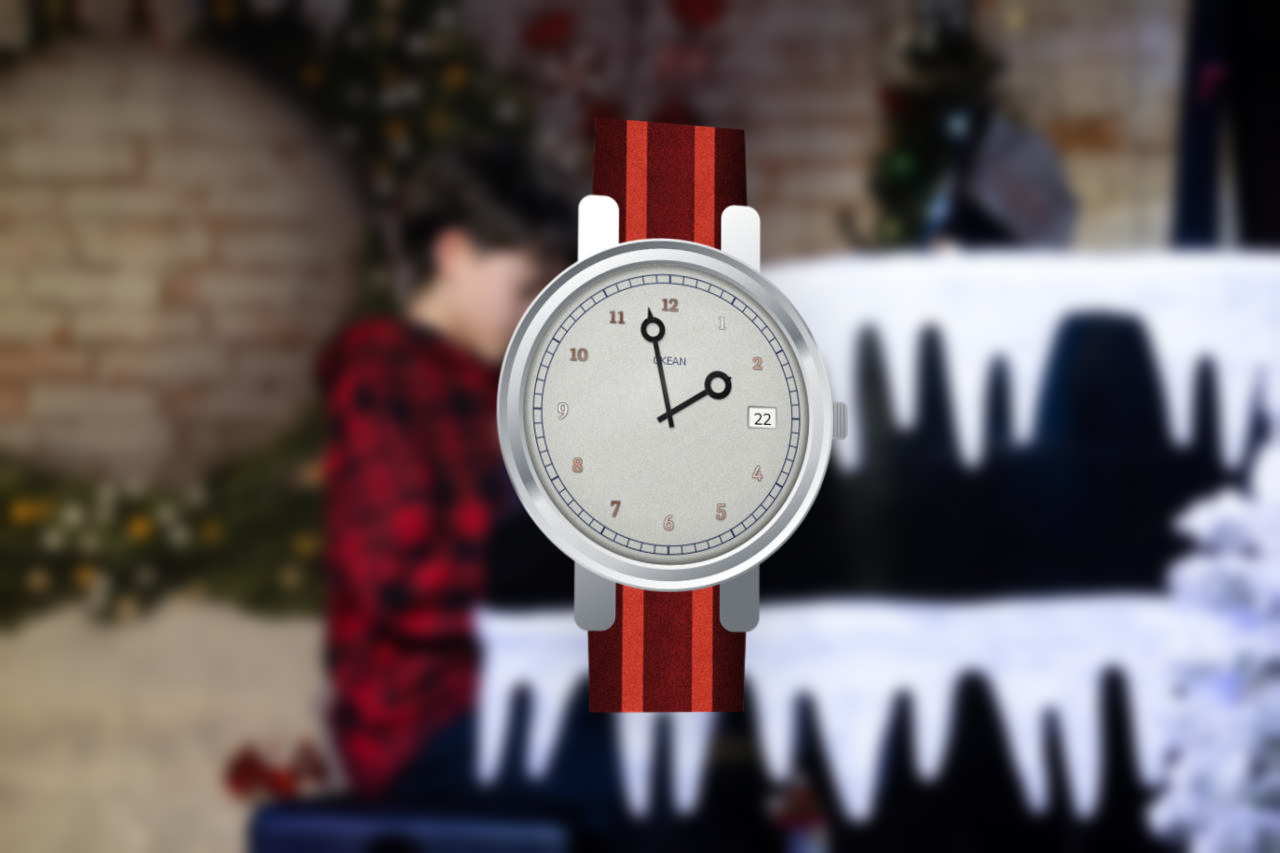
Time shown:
{"hour": 1, "minute": 58}
